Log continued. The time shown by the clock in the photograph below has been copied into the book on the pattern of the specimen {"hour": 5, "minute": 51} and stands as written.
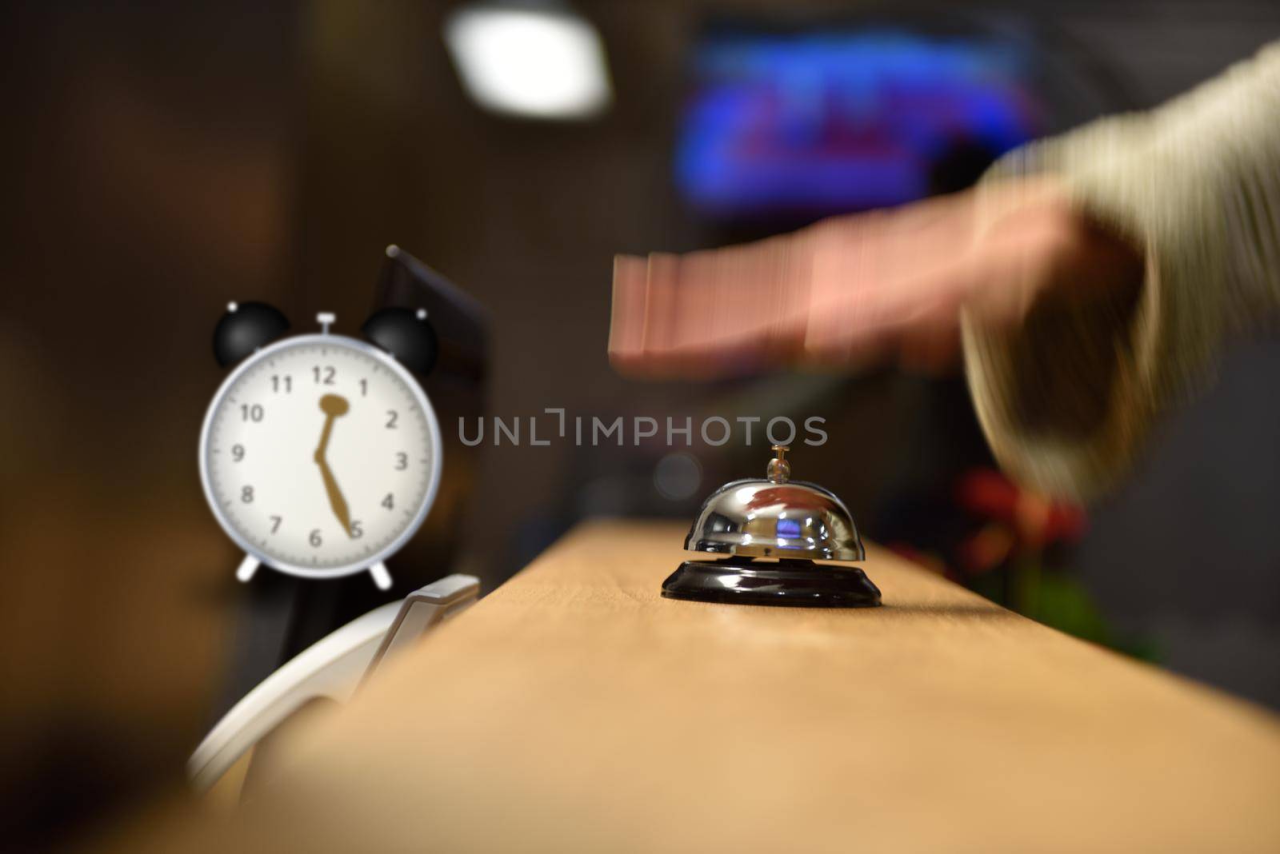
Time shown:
{"hour": 12, "minute": 26}
